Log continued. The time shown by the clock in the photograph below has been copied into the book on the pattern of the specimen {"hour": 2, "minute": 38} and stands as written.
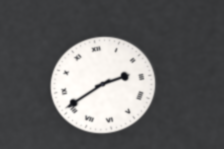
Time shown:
{"hour": 2, "minute": 41}
